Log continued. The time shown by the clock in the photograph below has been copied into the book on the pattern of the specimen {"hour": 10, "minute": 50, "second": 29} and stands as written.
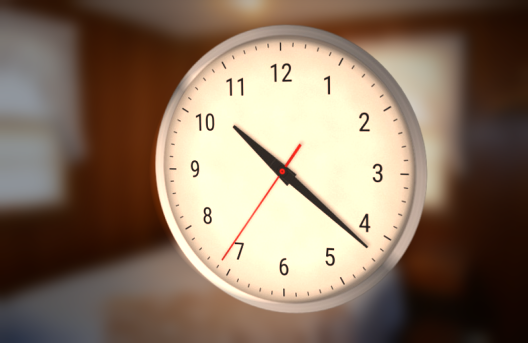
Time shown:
{"hour": 10, "minute": 21, "second": 36}
